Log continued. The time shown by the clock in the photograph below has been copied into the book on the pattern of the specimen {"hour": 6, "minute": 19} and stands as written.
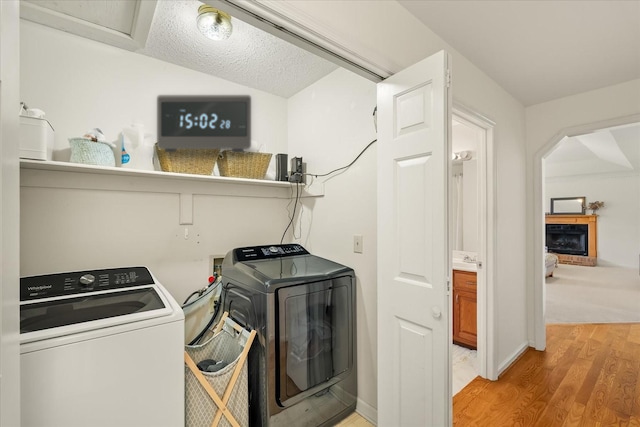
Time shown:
{"hour": 15, "minute": 2}
